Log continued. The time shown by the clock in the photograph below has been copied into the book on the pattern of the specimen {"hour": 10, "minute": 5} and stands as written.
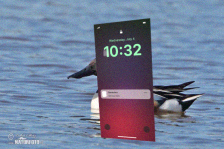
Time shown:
{"hour": 10, "minute": 32}
